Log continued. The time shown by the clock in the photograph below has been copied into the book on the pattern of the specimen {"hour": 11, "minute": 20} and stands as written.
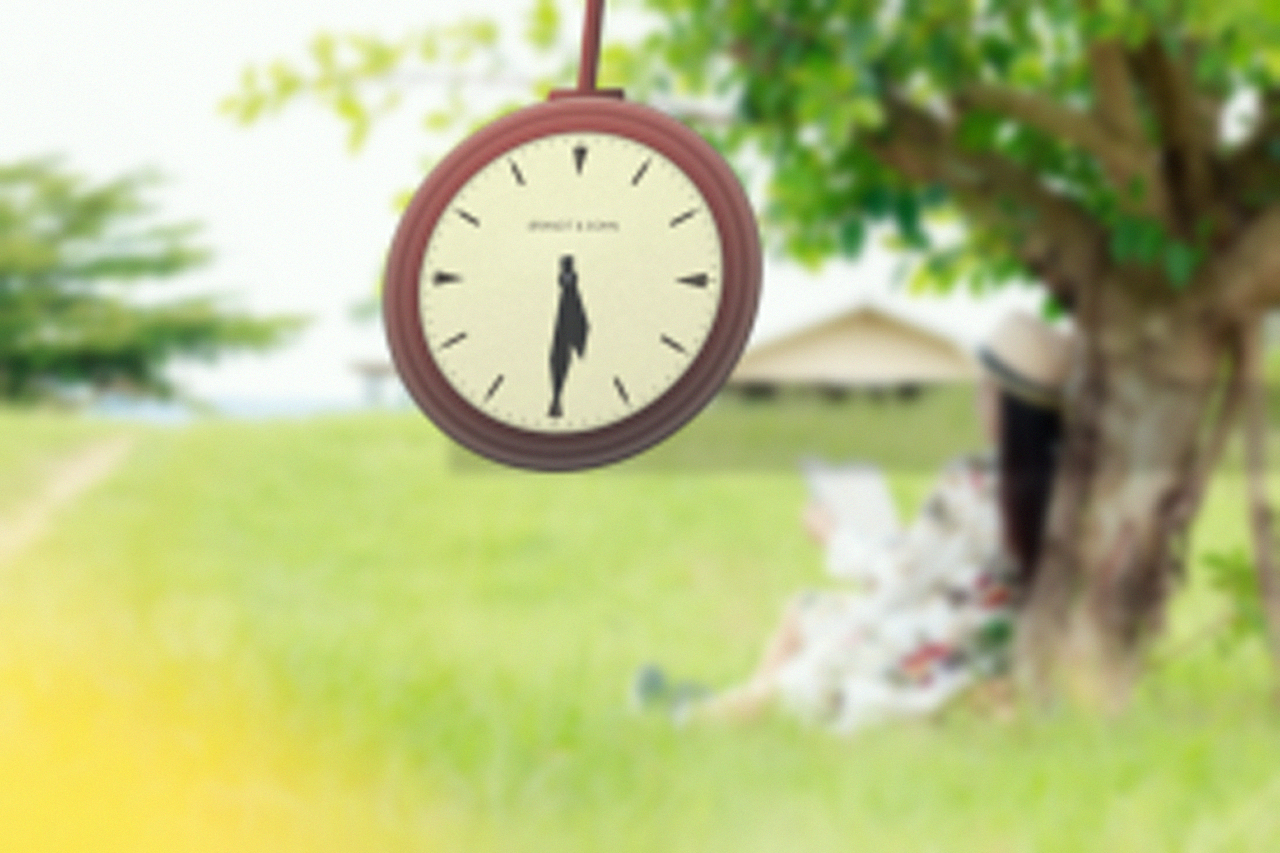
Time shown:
{"hour": 5, "minute": 30}
